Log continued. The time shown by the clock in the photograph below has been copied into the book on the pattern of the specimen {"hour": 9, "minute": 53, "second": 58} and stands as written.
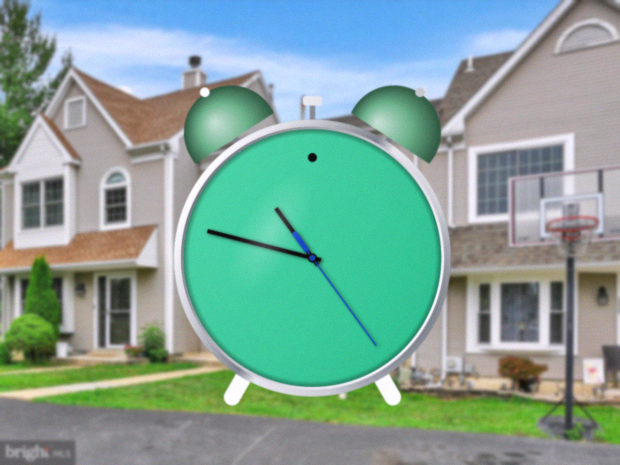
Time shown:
{"hour": 10, "minute": 47, "second": 24}
